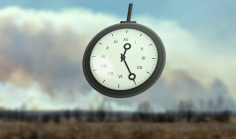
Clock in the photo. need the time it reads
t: 12:25
